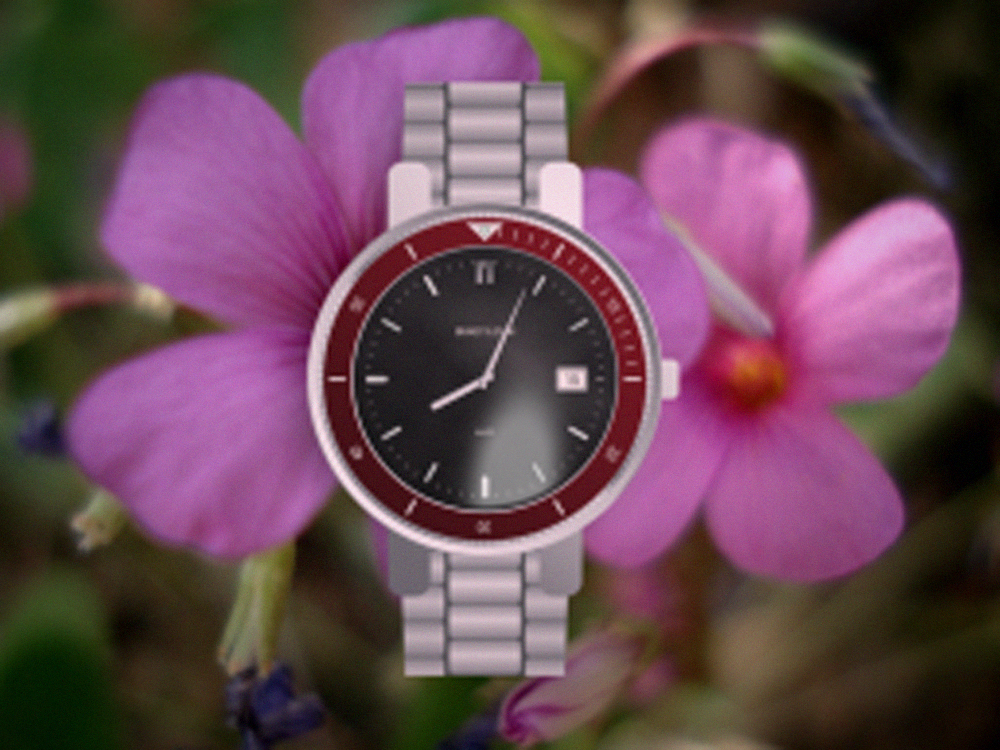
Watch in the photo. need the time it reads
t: 8:04
